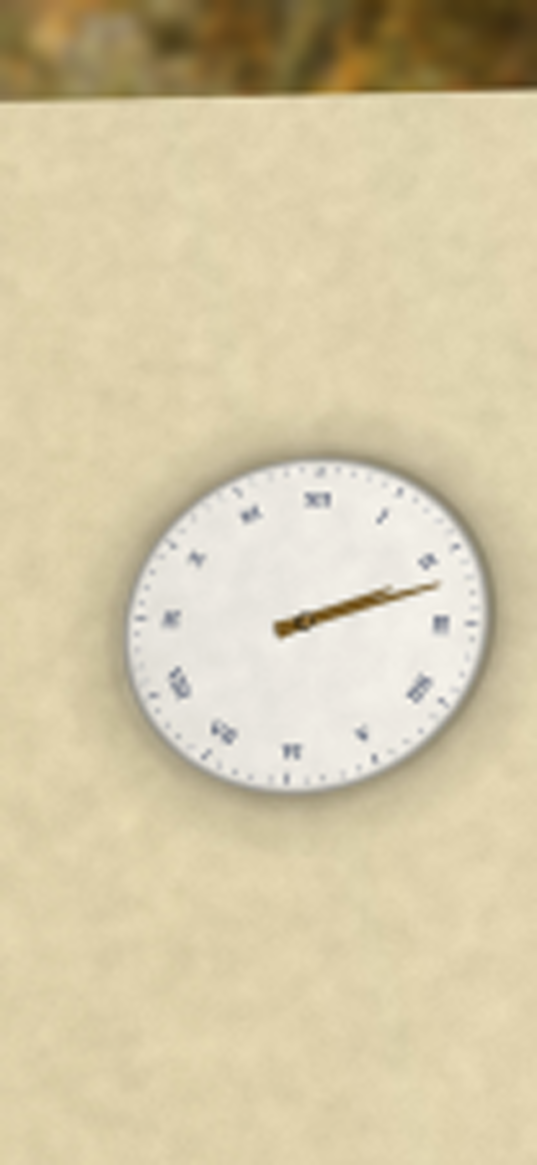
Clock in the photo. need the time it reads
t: 2:12
